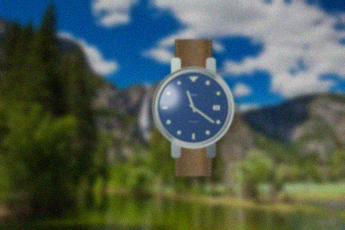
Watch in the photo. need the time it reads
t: 11:21
